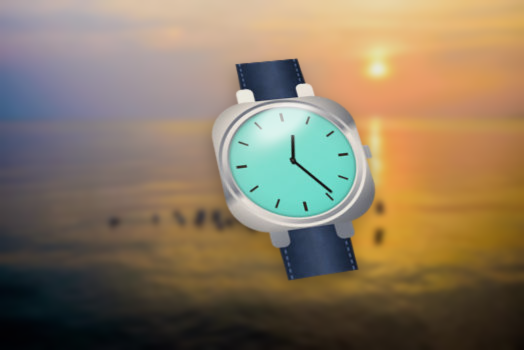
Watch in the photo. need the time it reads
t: 12:24
